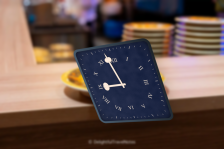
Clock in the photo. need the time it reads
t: 8:58
